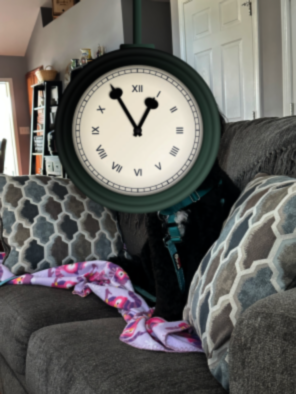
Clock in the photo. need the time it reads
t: 12:55
